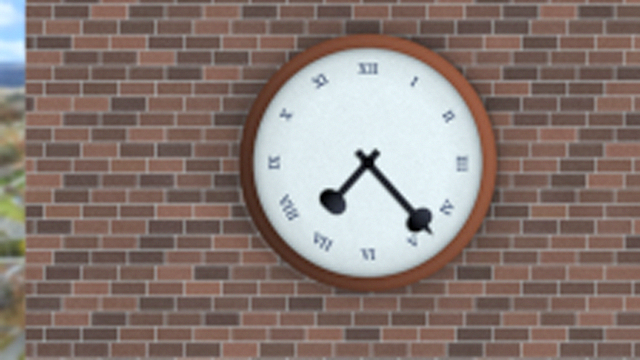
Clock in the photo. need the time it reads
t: 7:23
